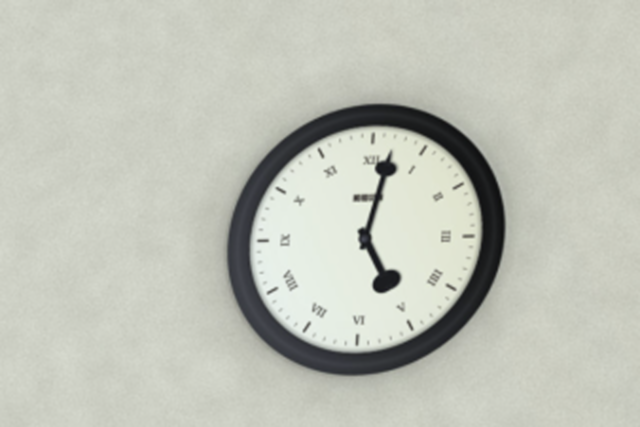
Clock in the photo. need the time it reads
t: 5:02
